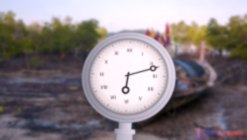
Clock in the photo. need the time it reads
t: 6:12
